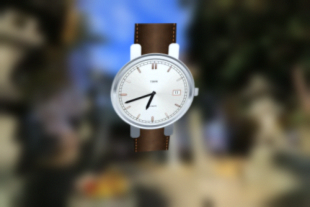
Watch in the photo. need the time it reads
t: 6:42
